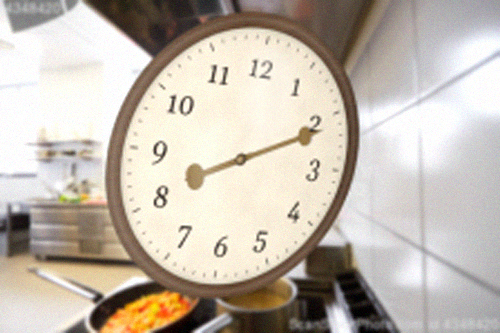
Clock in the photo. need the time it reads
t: 8:11
